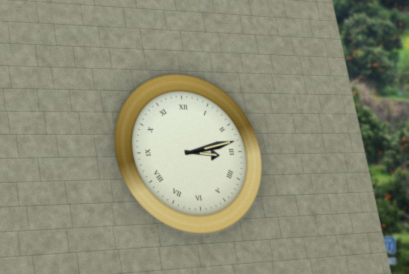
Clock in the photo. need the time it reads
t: 3:13
